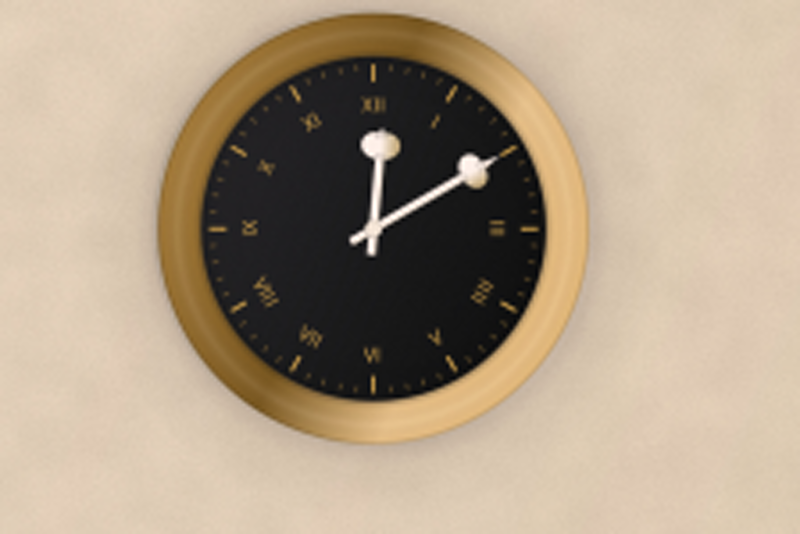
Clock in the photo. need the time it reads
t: 12:10
